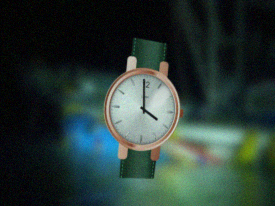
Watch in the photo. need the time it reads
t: 3:59
